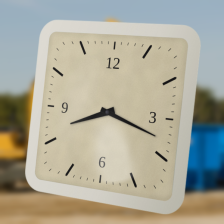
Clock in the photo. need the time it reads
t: 8:18
